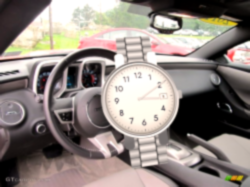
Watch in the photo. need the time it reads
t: 3:10
